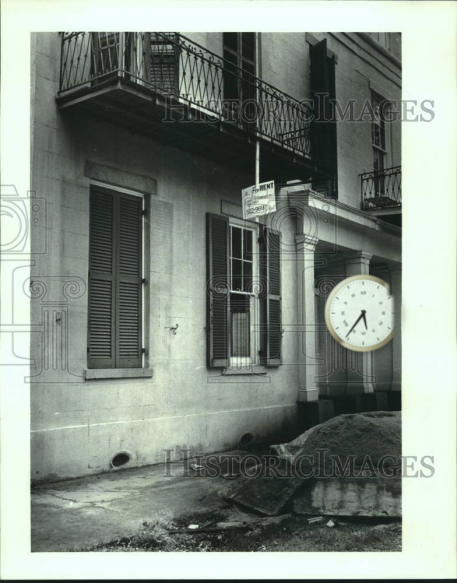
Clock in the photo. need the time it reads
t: 5:36
